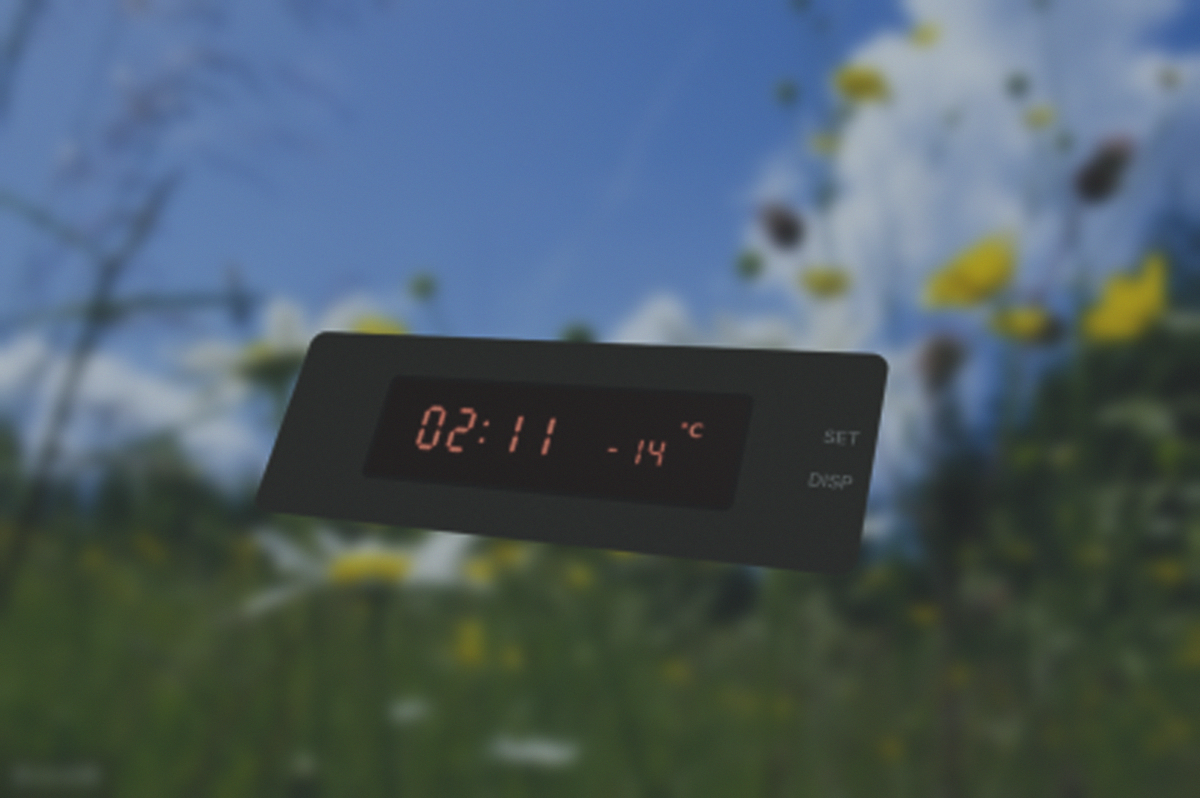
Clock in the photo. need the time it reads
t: 2:11
